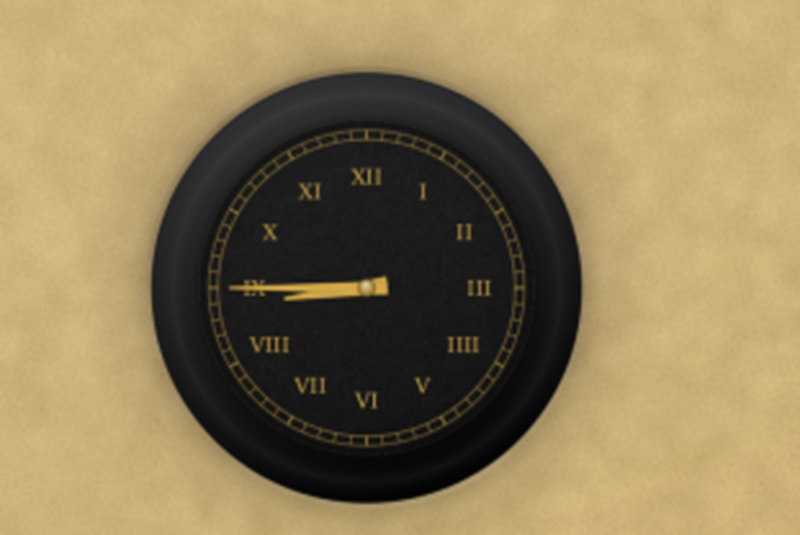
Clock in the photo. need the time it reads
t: 8:45
